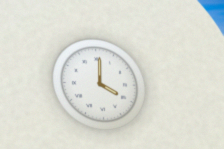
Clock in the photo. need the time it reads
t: 4:01
